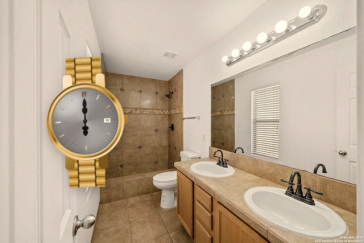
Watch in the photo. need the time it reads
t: 6:00
